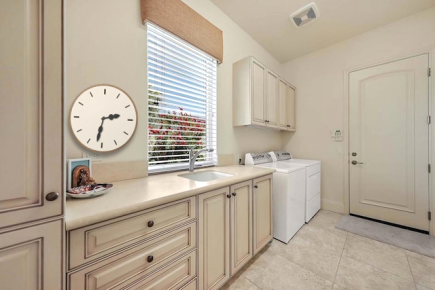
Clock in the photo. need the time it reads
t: 2:32
